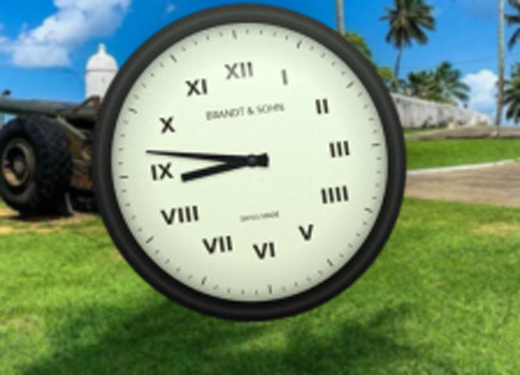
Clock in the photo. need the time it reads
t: 8:47
